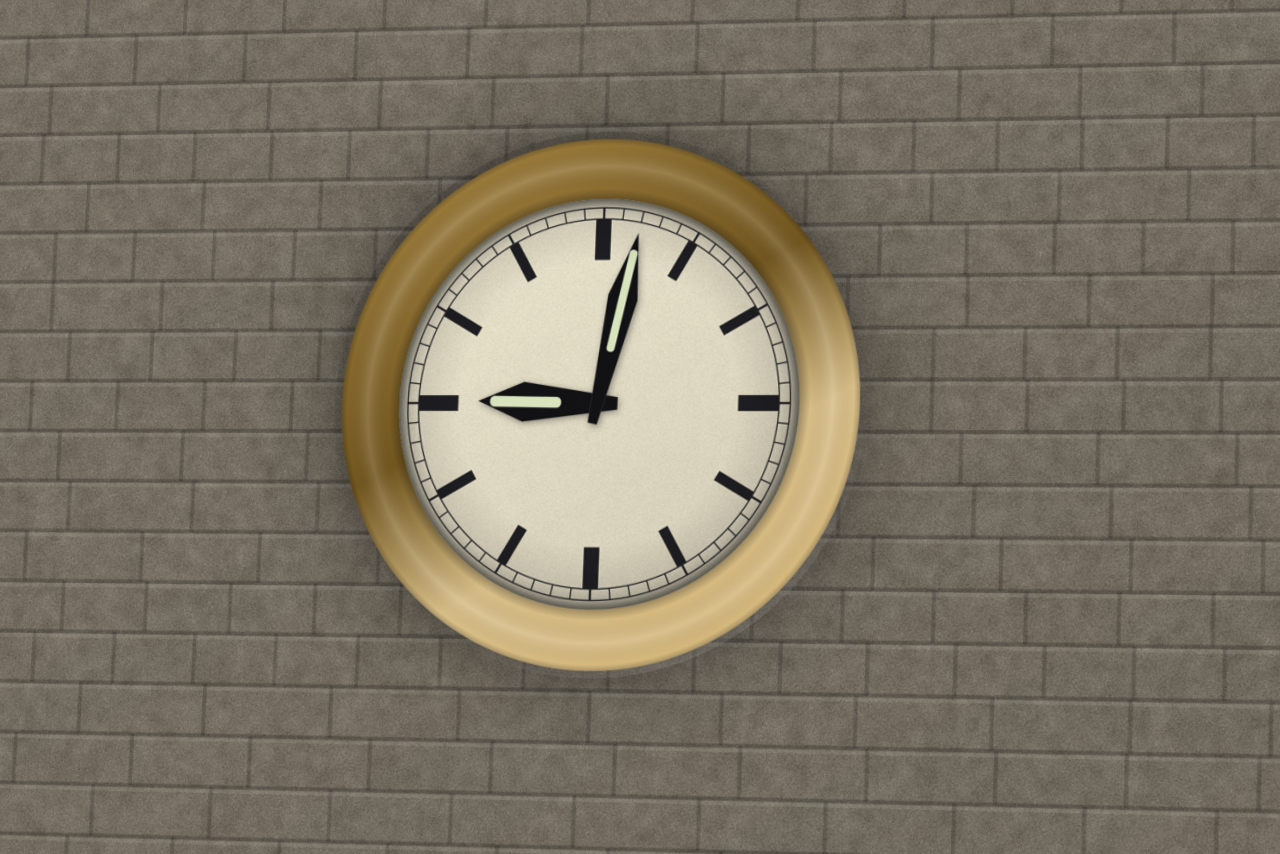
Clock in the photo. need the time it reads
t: 9:02
